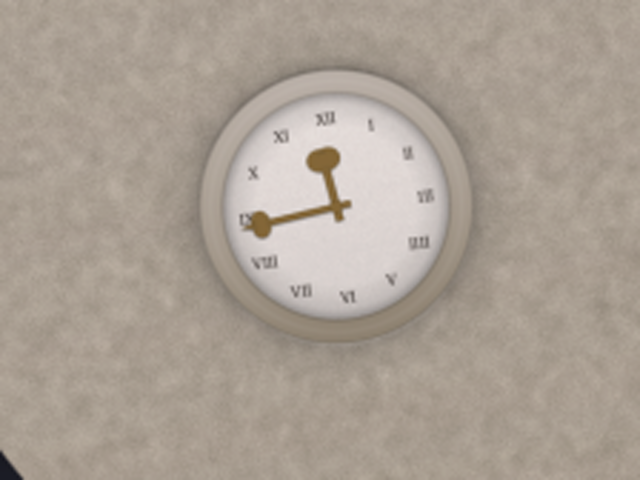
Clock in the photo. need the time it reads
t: 11:44
